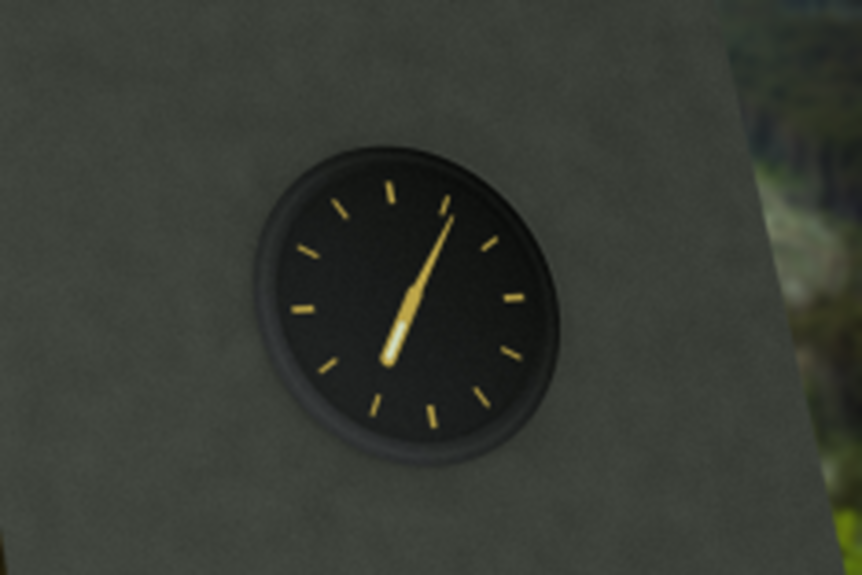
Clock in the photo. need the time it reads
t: 7:06
